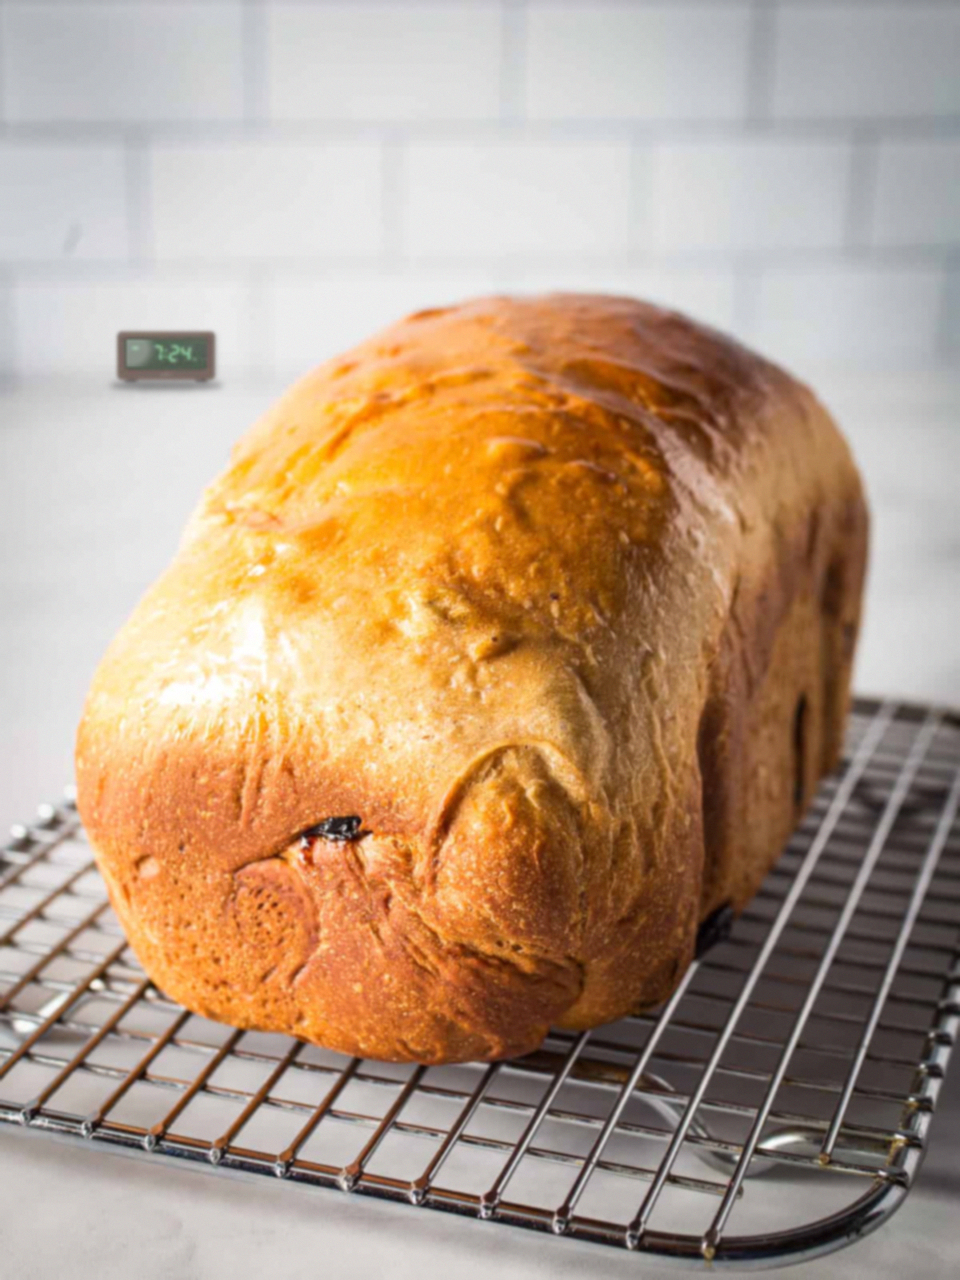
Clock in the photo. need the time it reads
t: 7:24
